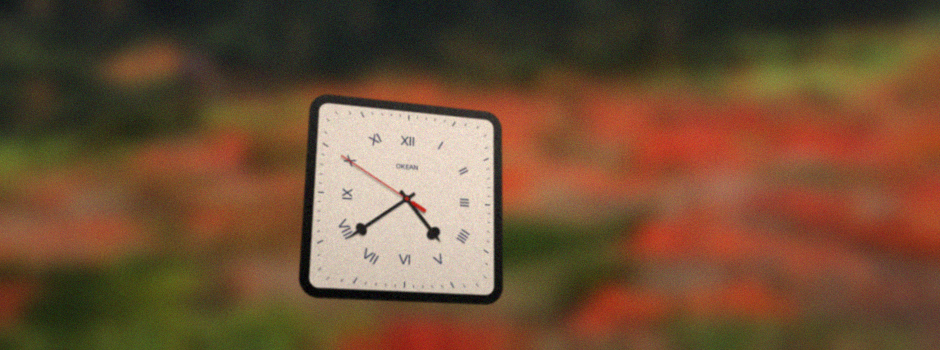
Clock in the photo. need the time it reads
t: 4:38:50
